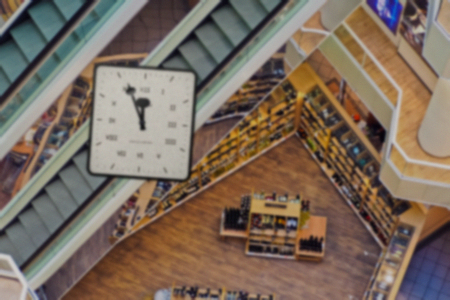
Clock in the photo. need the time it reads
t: 11:56
